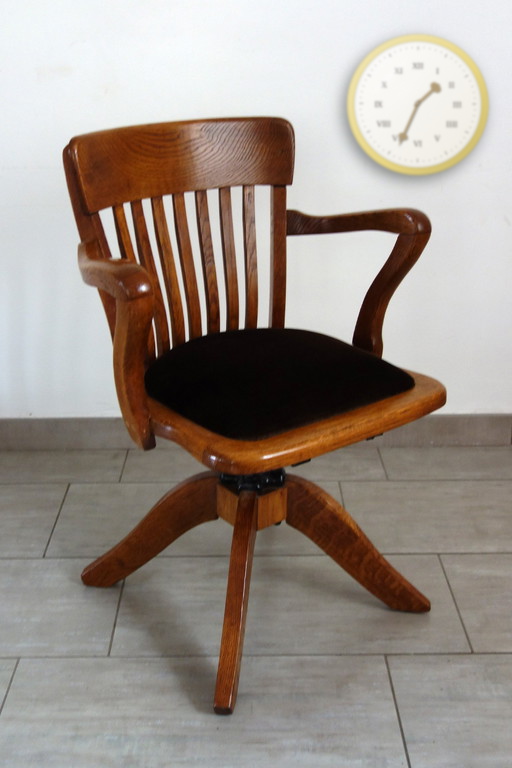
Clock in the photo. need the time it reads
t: 1:34
